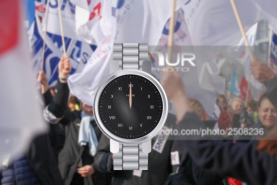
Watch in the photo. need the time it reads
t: 12:00
